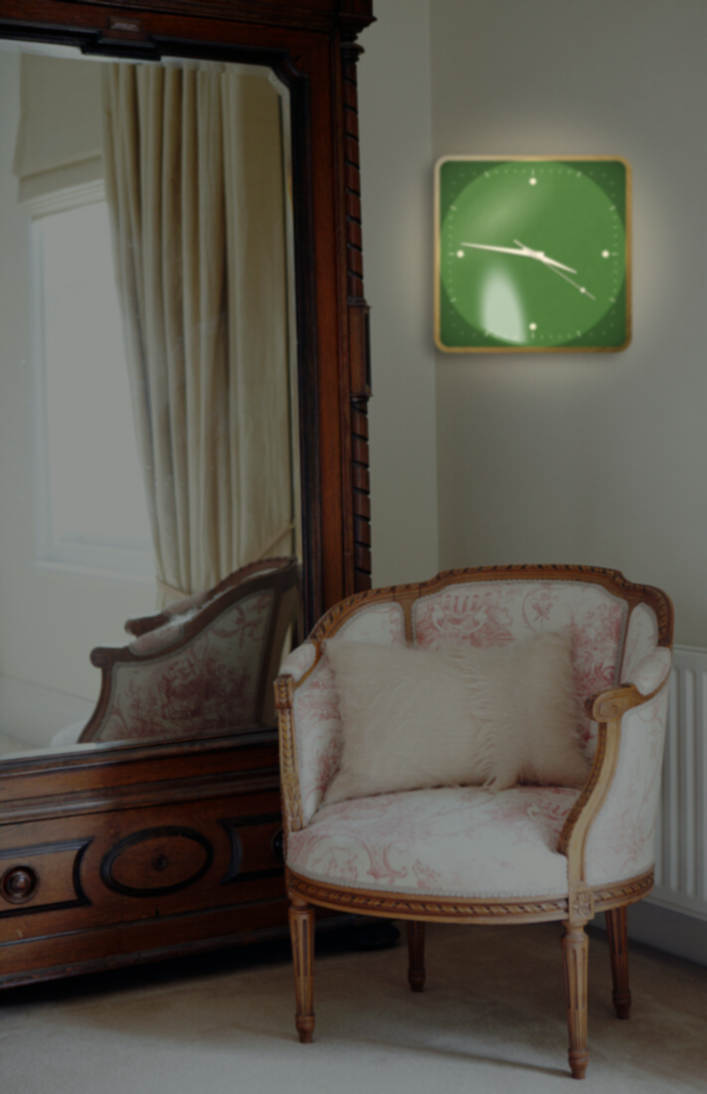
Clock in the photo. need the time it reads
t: 3:46:21
